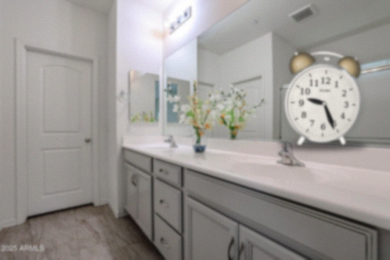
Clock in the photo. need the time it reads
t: 9:26
